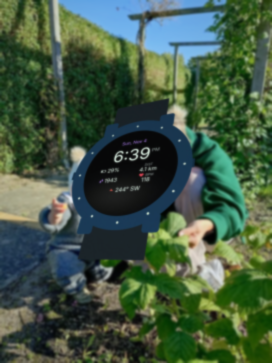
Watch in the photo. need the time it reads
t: 6:39
